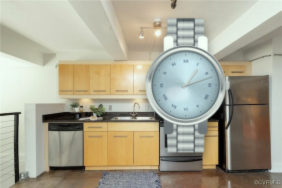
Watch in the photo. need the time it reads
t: 1:12
